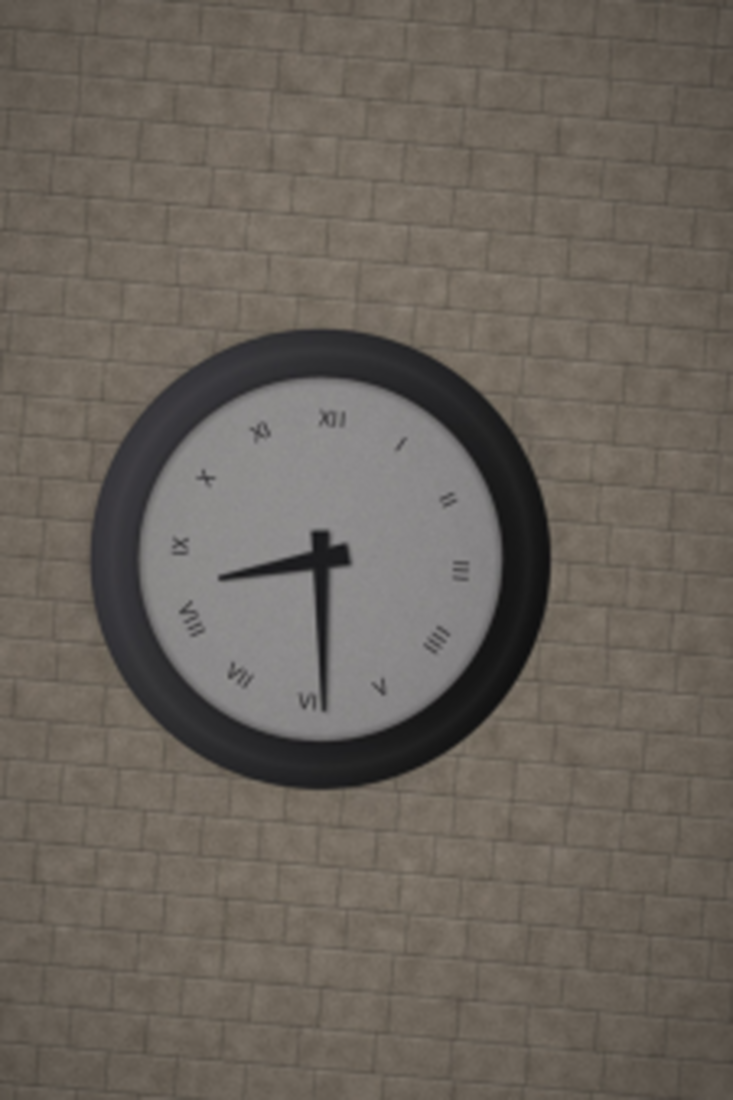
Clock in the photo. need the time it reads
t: 8:29
